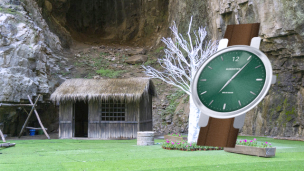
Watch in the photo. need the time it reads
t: 7:06
